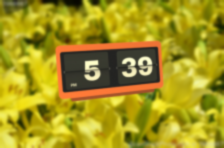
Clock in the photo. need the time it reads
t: 5:39
